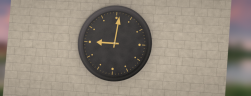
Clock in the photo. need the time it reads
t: 9:01
